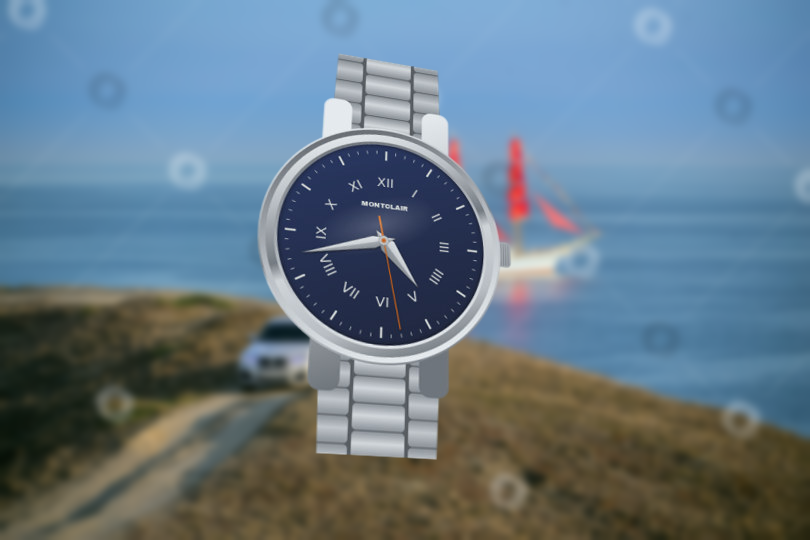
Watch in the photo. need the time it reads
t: 4:42:28
